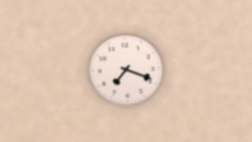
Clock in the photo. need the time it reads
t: 7:19
